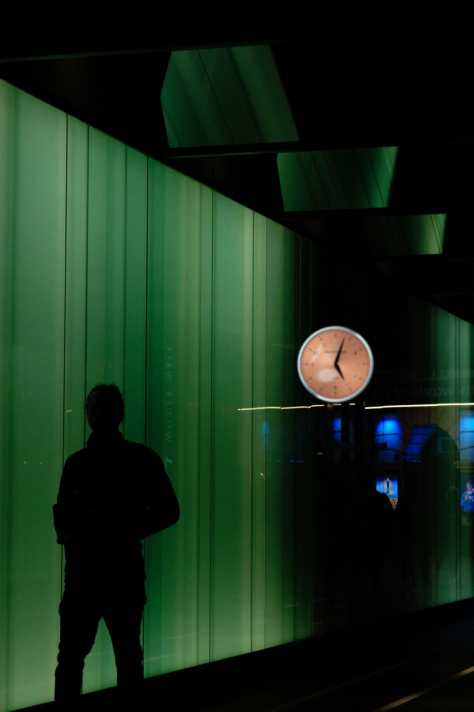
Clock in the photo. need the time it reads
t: 5:03
